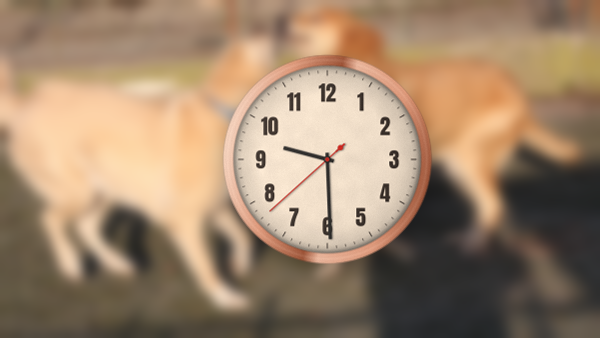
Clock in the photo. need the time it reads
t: 9:29:38
